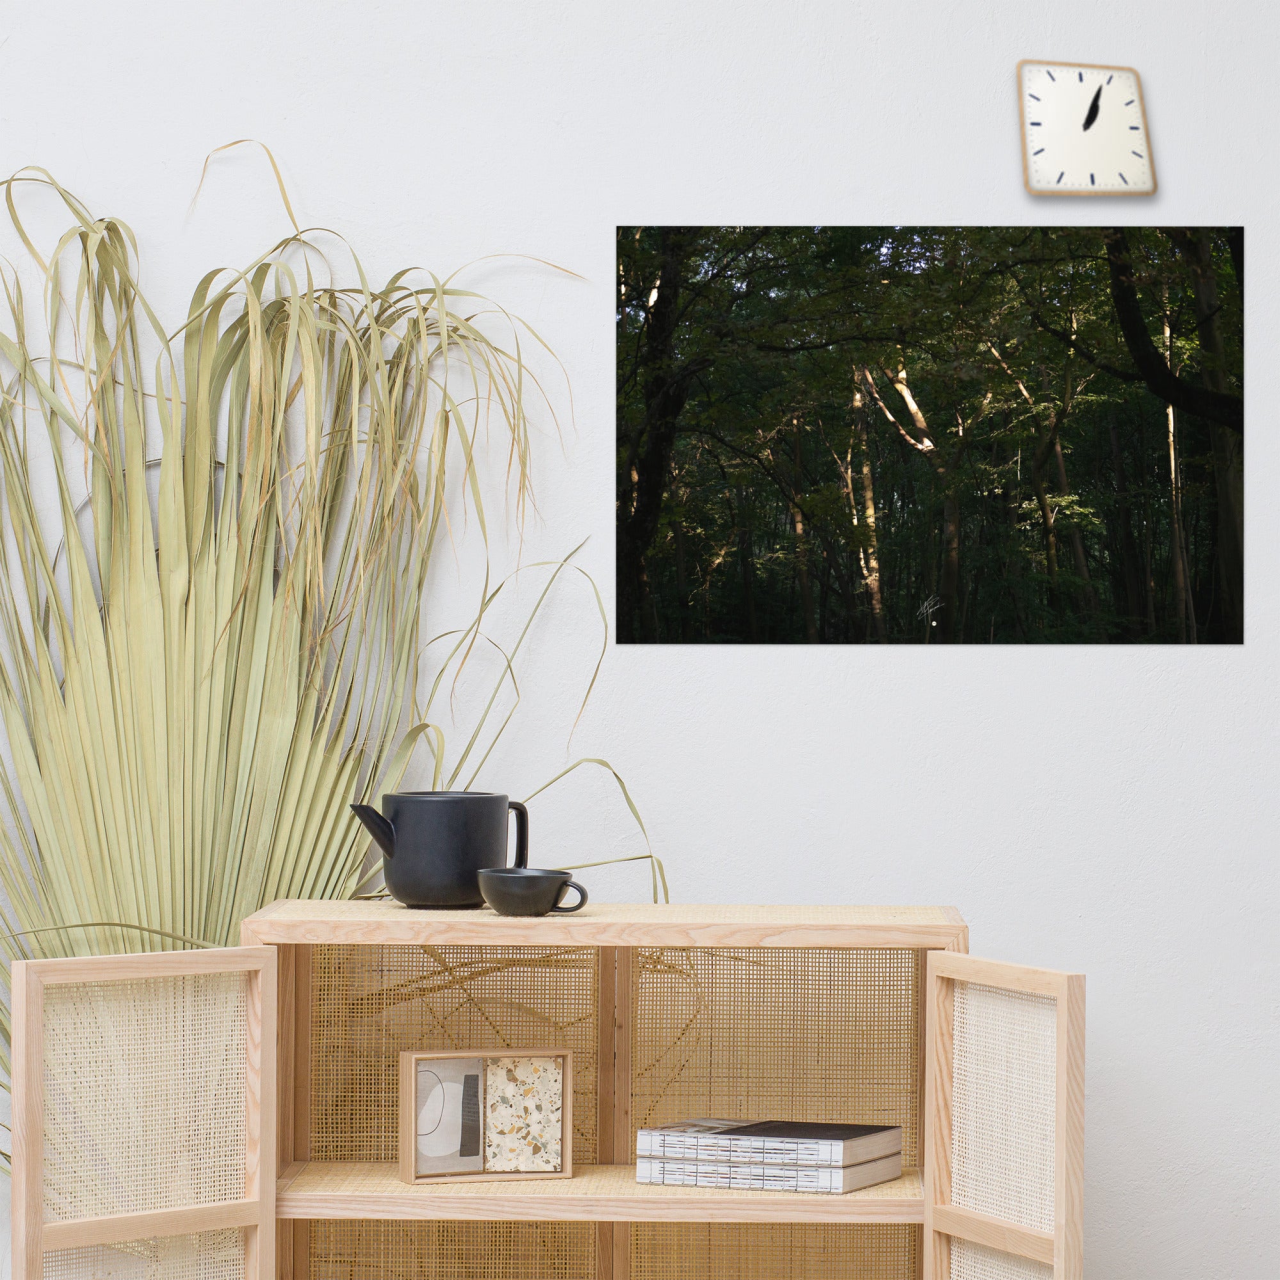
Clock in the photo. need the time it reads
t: 1:04
